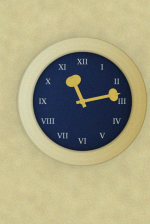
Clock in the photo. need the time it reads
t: 11:13
